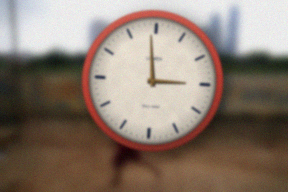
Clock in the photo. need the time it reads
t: 2:59
